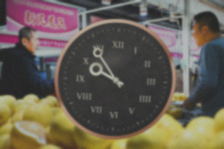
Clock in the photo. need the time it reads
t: 9:54
